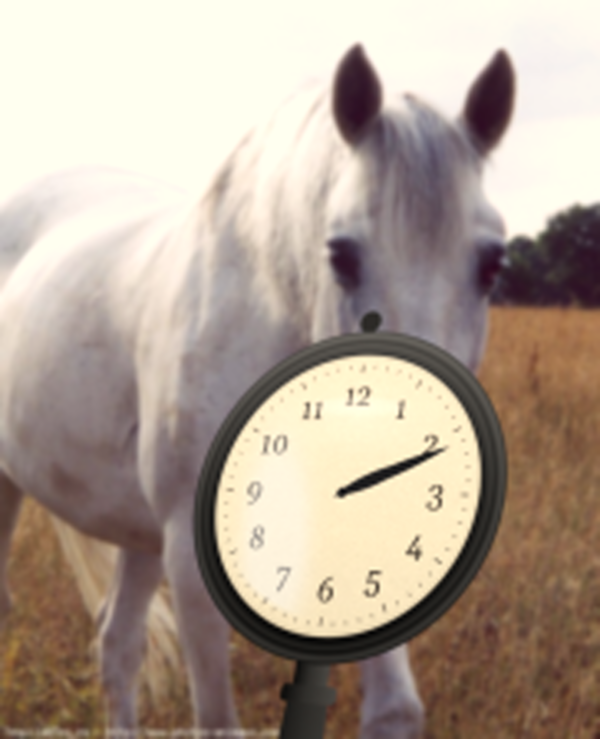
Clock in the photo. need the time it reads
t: 2:11
